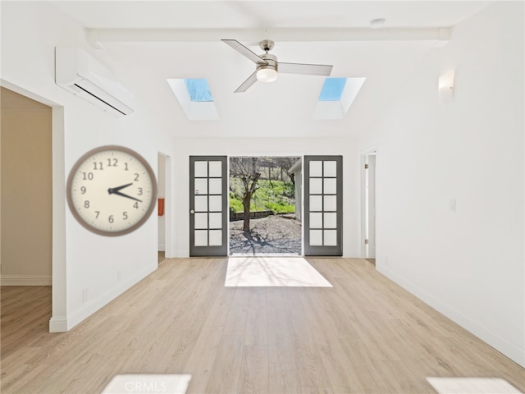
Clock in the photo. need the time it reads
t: 2:18
